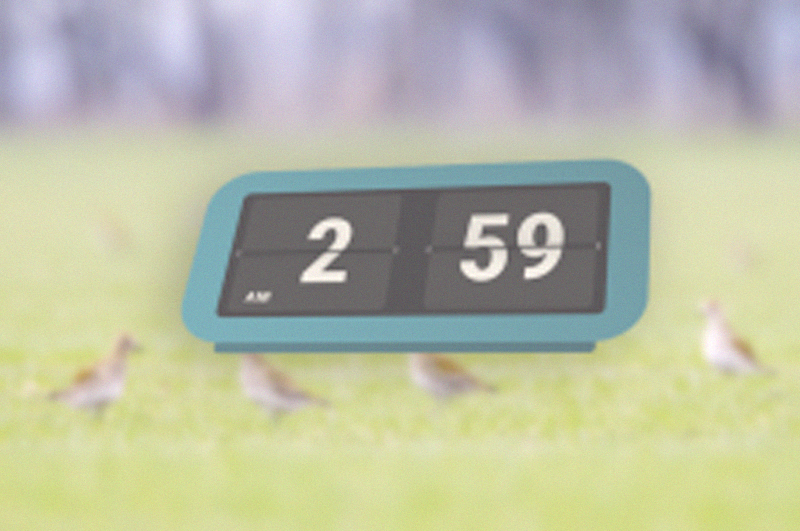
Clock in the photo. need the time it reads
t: 2:59
